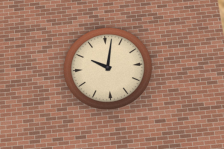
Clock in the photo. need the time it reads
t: 10:02
